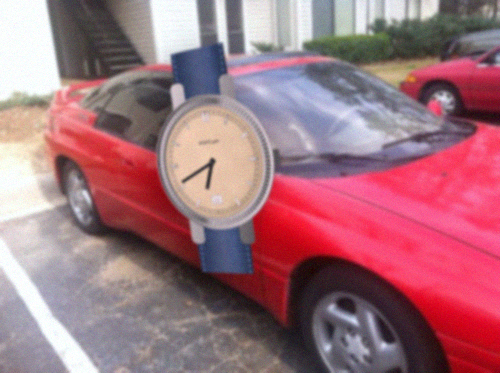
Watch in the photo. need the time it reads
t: 6:41
